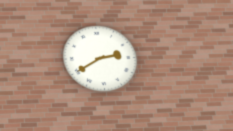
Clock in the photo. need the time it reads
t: 2:40
